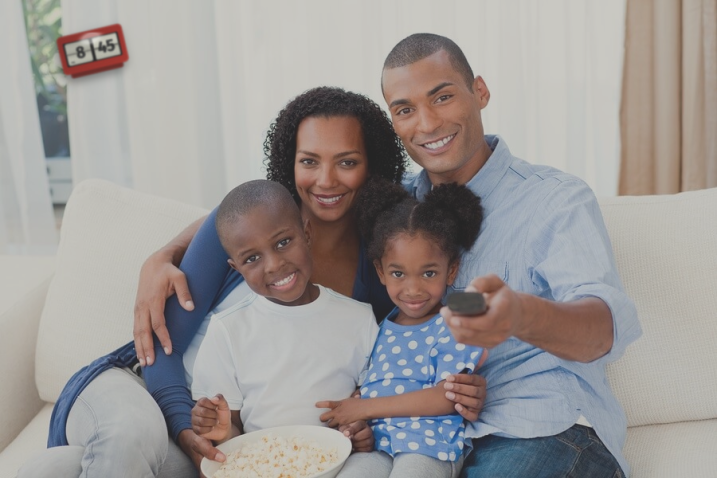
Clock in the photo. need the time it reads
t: 8:45
